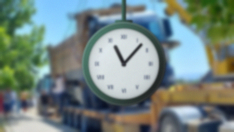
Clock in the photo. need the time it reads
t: 11:07
